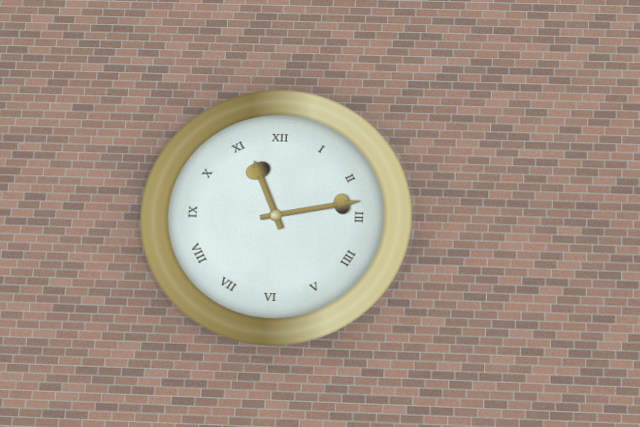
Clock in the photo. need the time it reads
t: 11:13
